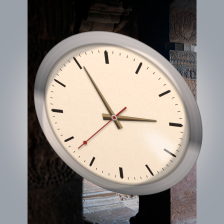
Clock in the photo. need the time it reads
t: 2:55:38
